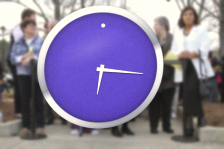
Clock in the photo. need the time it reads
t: 6:16
